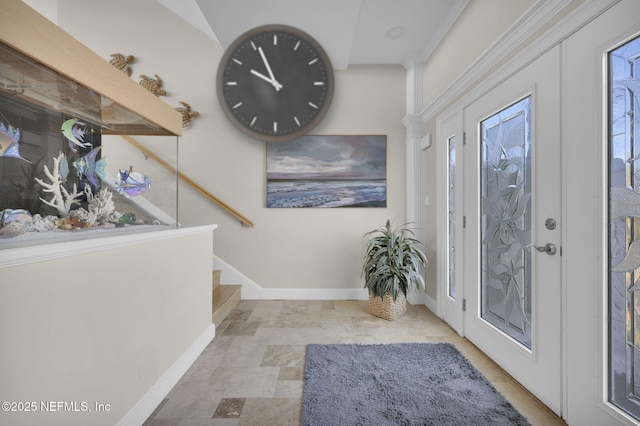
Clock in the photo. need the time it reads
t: 9:56
